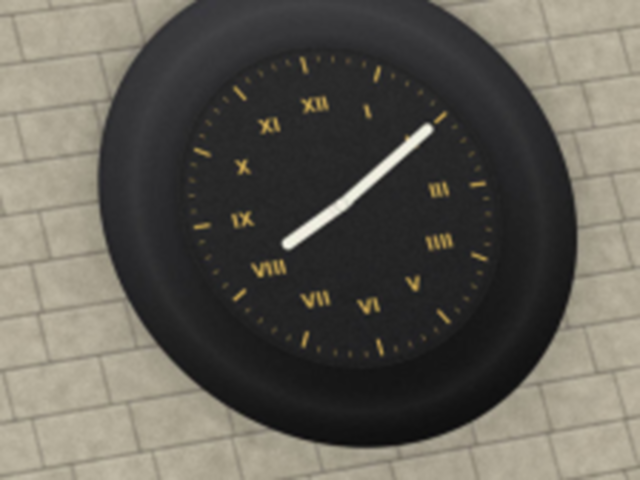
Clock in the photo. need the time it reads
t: 8:10
